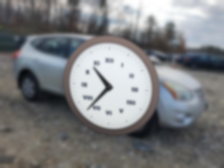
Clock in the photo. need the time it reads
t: 10:37
